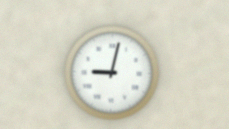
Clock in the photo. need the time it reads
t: 9:02
